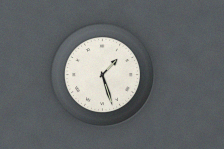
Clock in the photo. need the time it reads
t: 1:27
